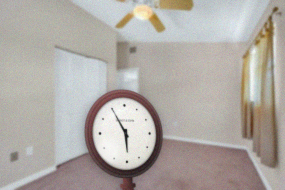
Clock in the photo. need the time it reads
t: 5:55
